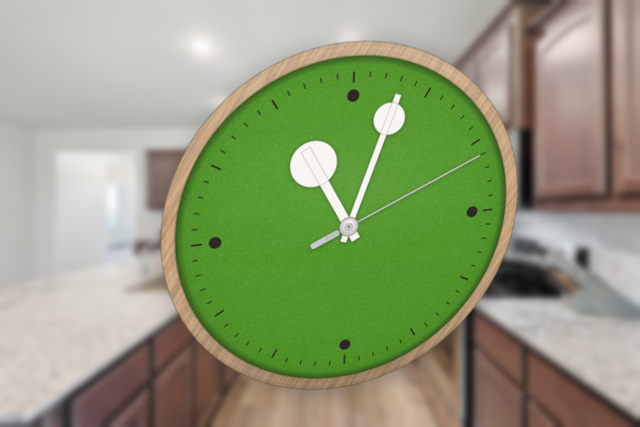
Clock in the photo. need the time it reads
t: 11:03:11
